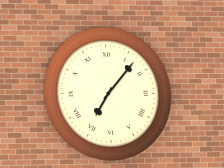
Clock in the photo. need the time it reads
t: 7:07
